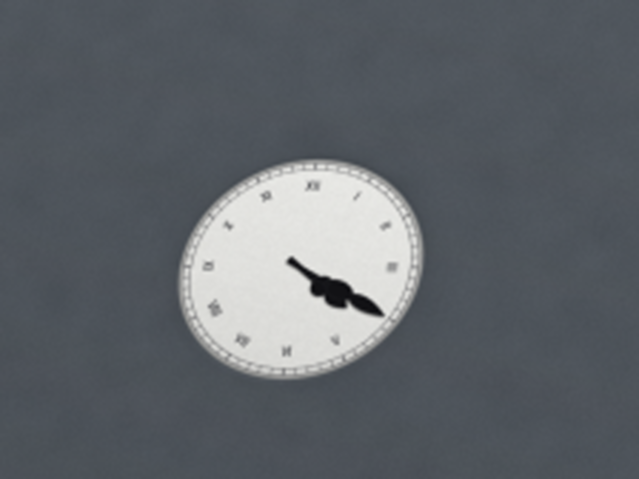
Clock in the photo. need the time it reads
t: 4:20
